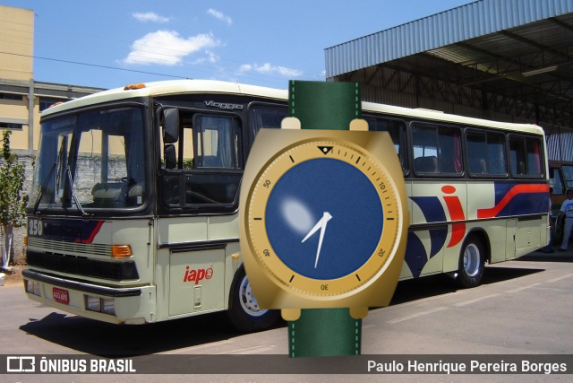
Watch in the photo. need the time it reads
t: 7:32
